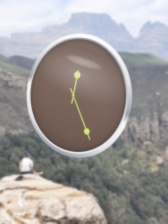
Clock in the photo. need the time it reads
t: 12:26
